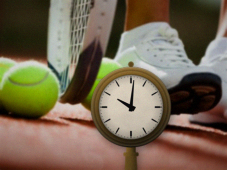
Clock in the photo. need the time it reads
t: 10:01
